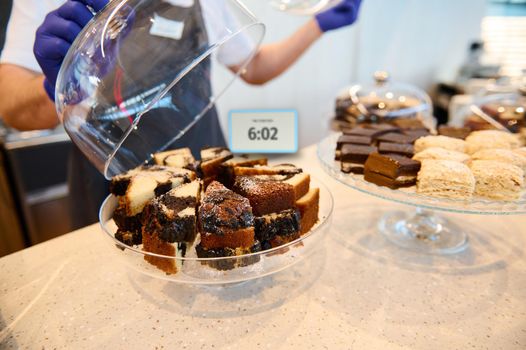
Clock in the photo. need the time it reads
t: 6:02
